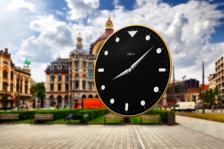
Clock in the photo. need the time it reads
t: 8:08
